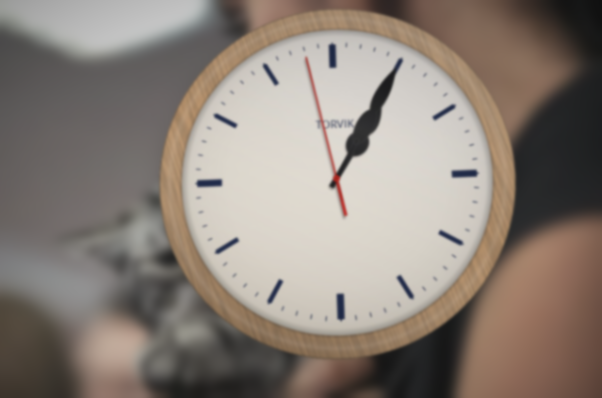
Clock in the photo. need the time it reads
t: 1:04:58
